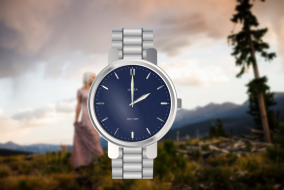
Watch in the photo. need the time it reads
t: 2:00
